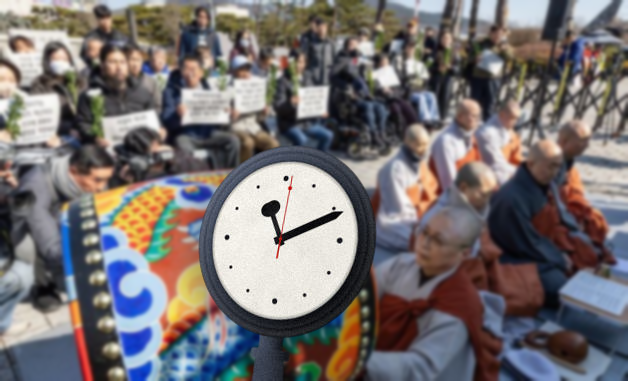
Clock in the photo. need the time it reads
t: 11:11:01
